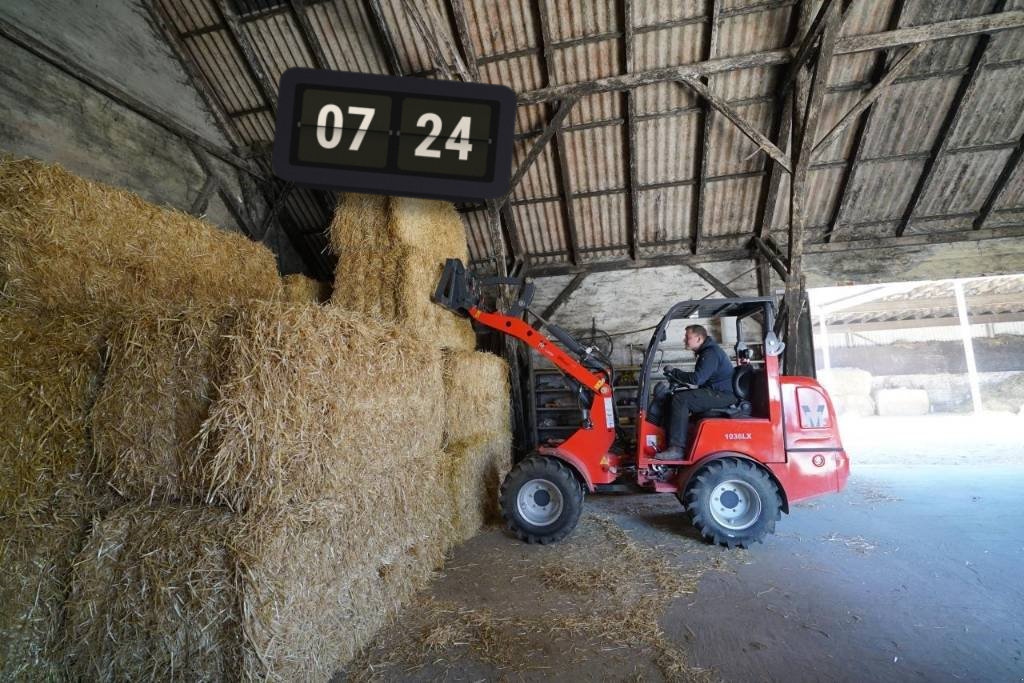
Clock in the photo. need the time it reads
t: 7:24
